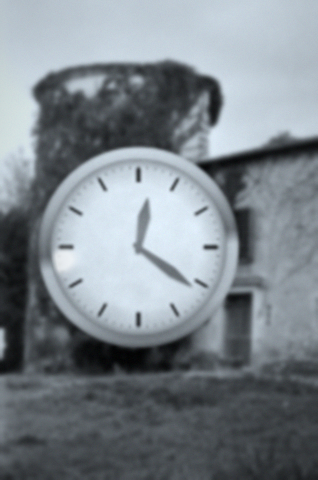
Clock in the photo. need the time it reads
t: 12:21
